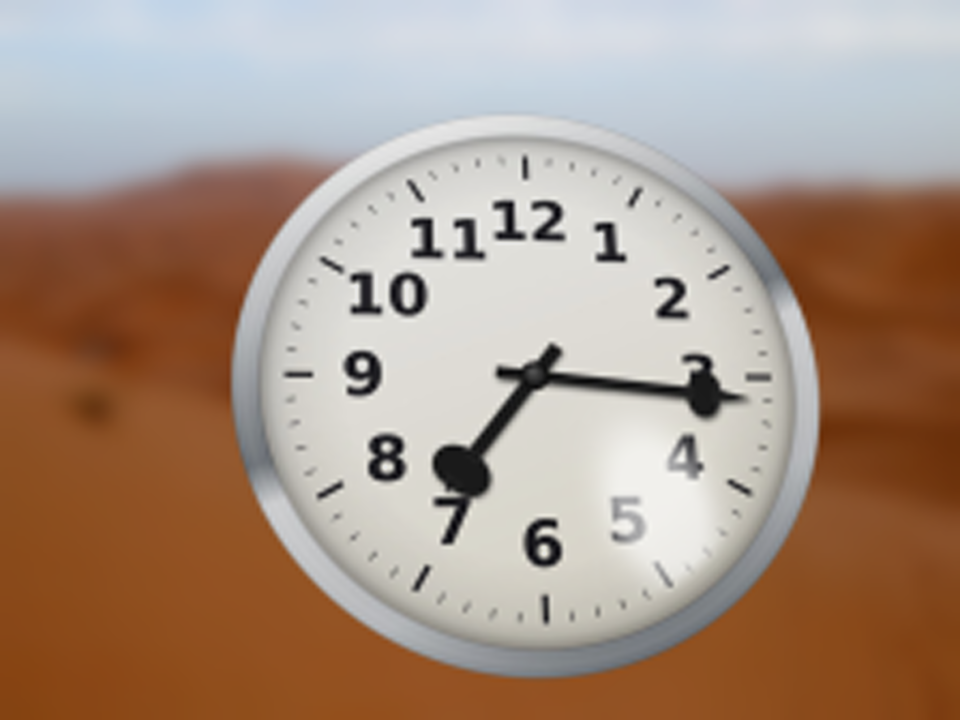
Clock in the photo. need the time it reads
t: 7:16
